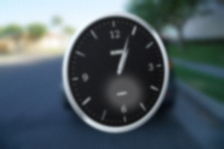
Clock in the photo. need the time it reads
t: 1:04
